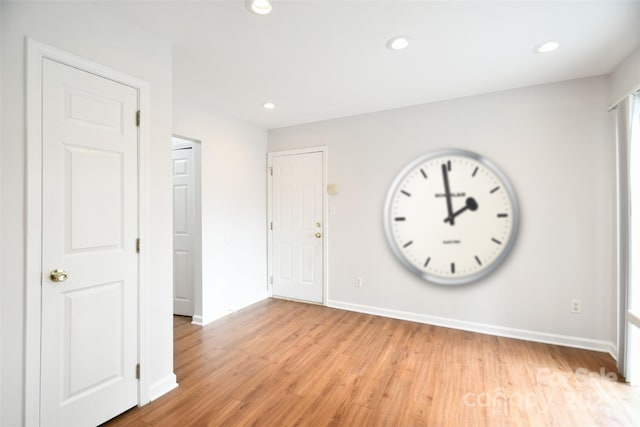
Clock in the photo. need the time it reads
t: 1:59
